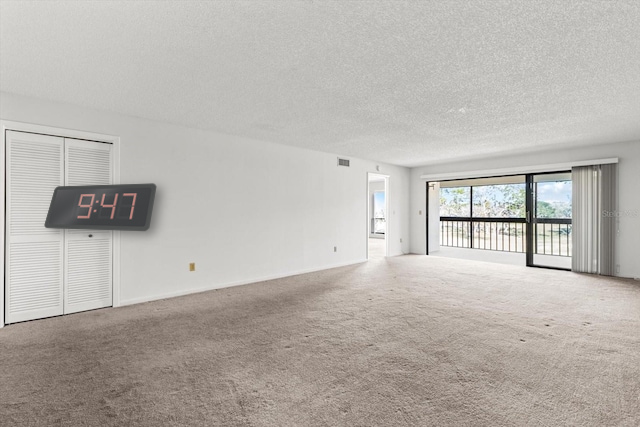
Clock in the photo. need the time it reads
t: 9:47
